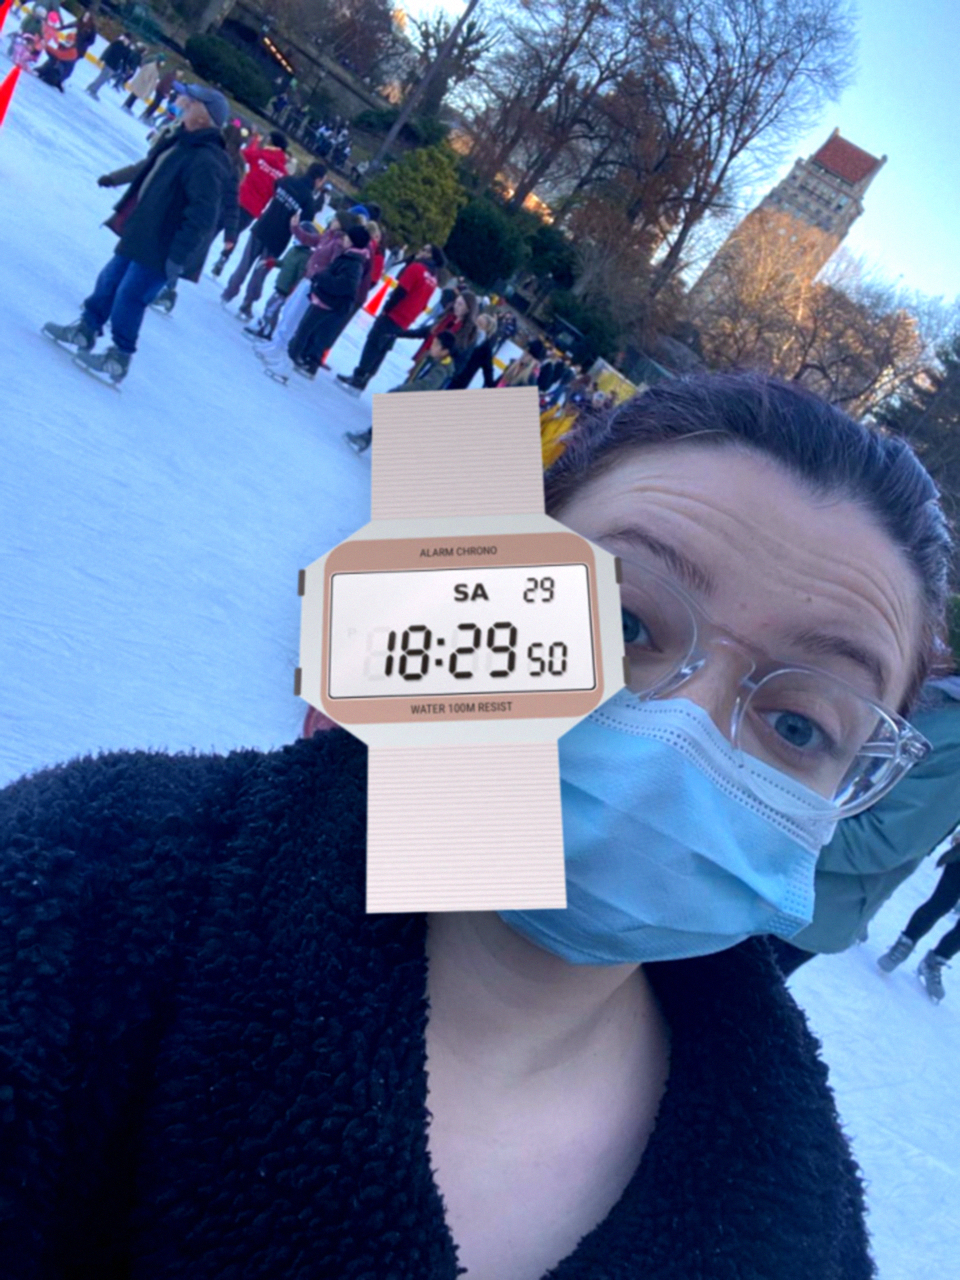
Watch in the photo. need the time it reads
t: 18:29:50
